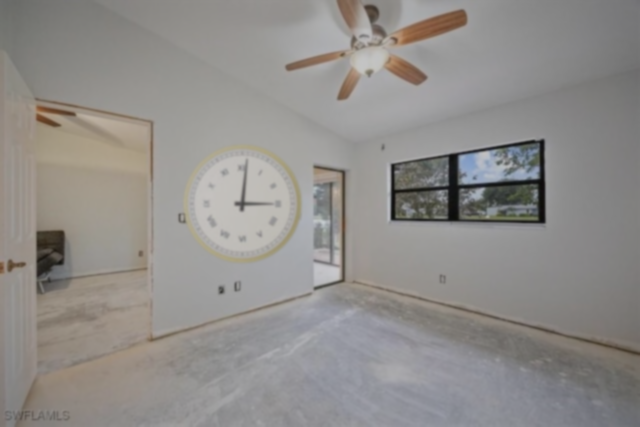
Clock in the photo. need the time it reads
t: 3:01
